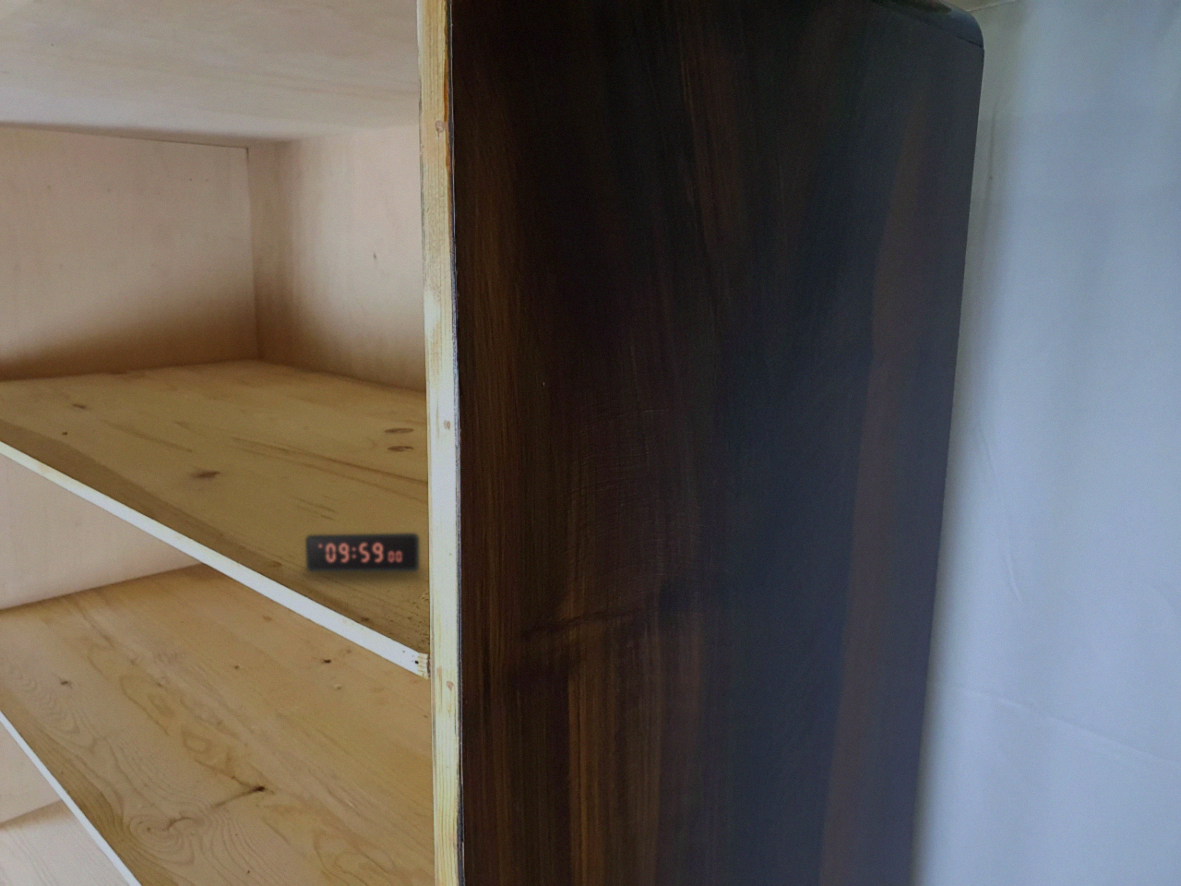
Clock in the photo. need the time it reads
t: 9:59
